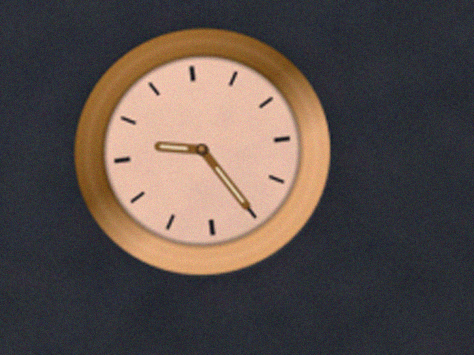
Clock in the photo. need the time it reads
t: 9:25
